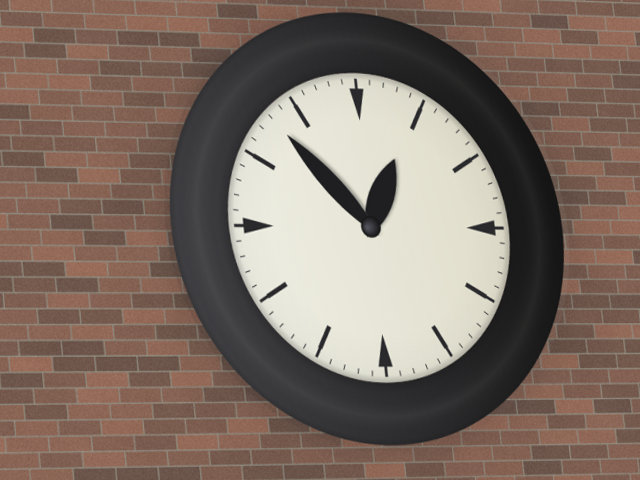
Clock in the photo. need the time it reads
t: 12:53
